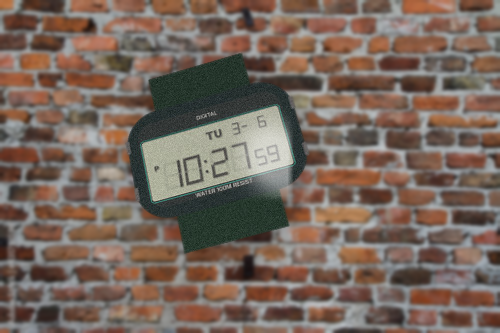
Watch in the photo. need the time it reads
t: 10:27:59
